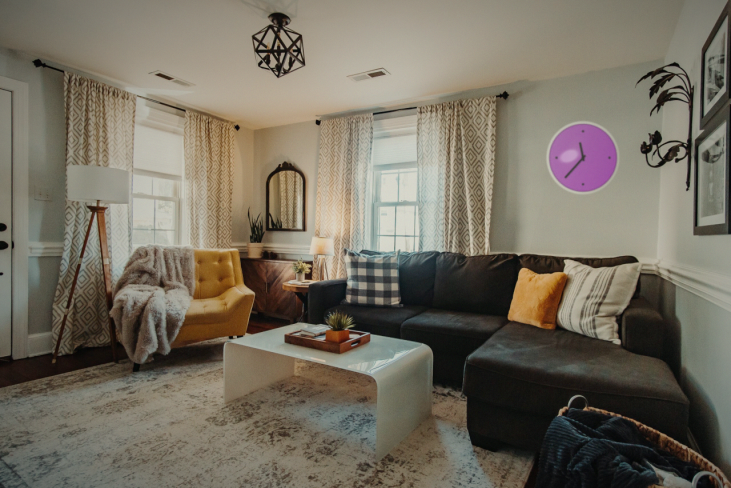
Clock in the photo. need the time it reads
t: 11:37
